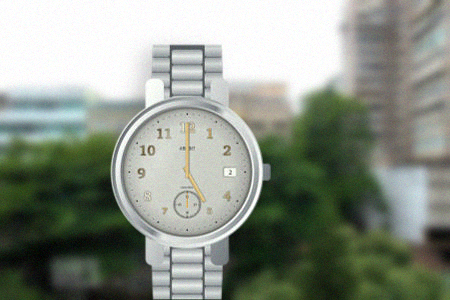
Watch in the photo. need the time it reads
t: 5:00
